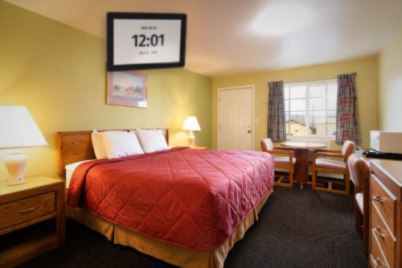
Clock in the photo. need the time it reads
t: 12:01
